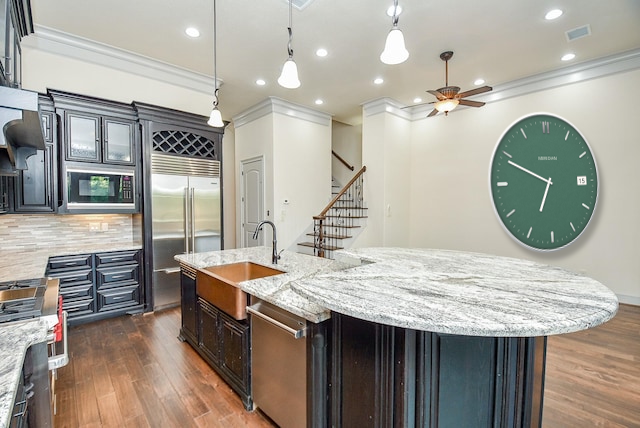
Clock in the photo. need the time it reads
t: 6:49
